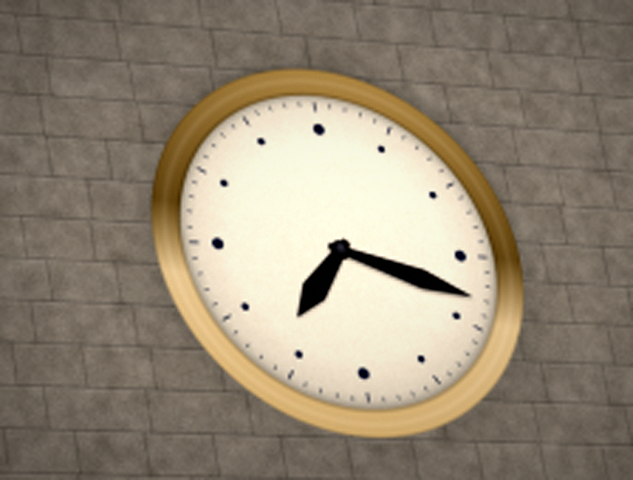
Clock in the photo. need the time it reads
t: 7:18
